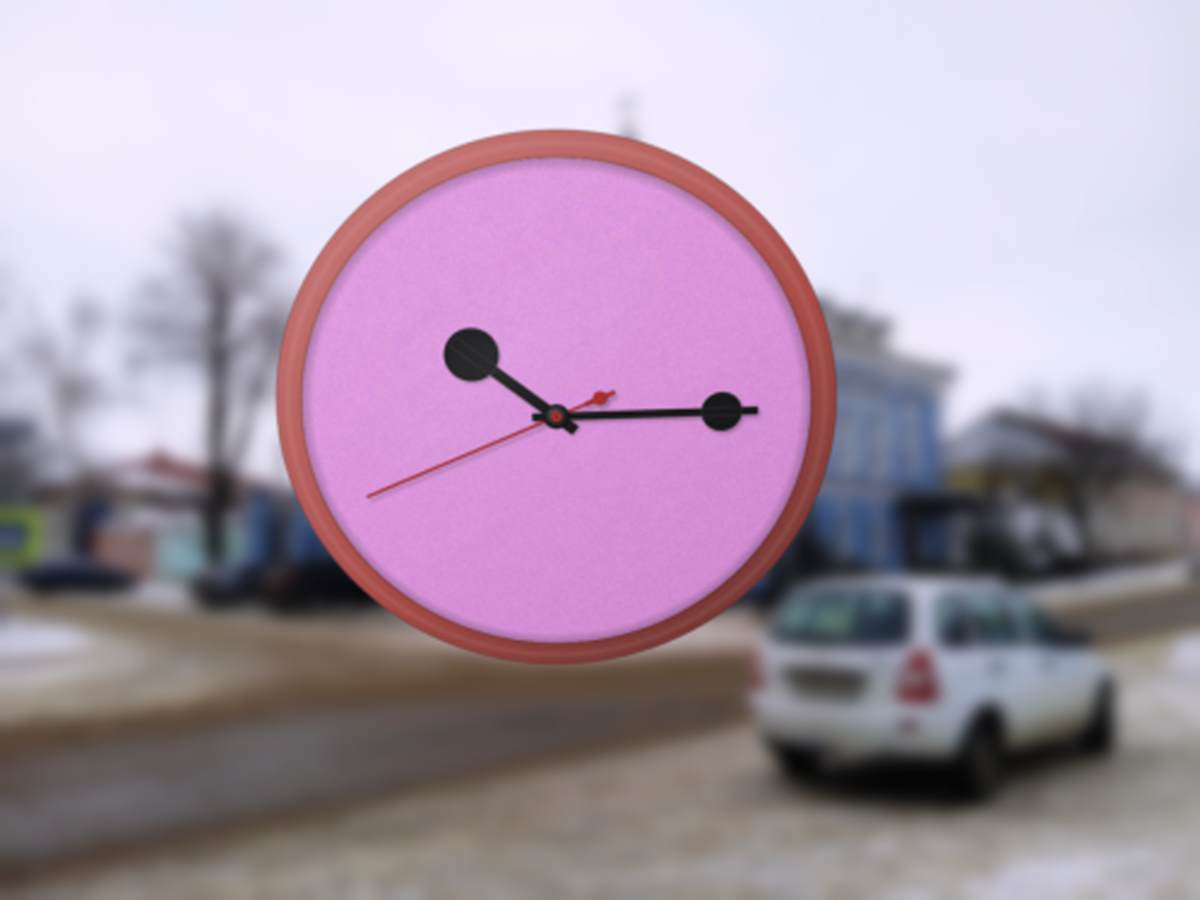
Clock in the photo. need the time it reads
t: 10:14:41
